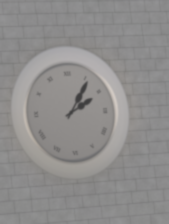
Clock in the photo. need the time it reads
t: 2:06
